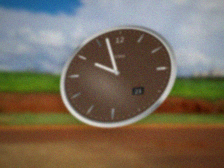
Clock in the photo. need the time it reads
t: 9:57
